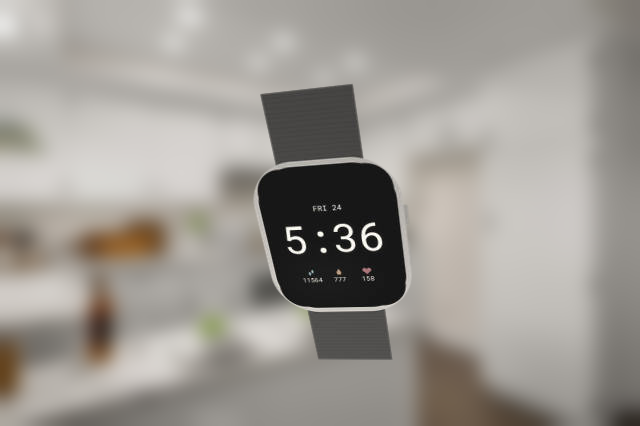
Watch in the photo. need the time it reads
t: 5:36
